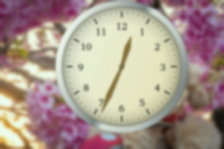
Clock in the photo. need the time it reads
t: 12:34
